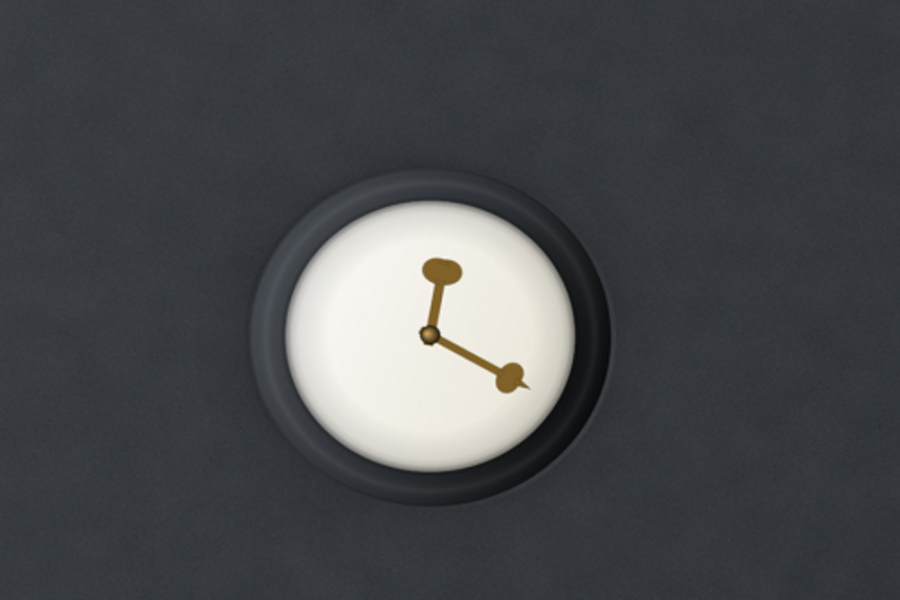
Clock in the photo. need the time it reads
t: 12:20
